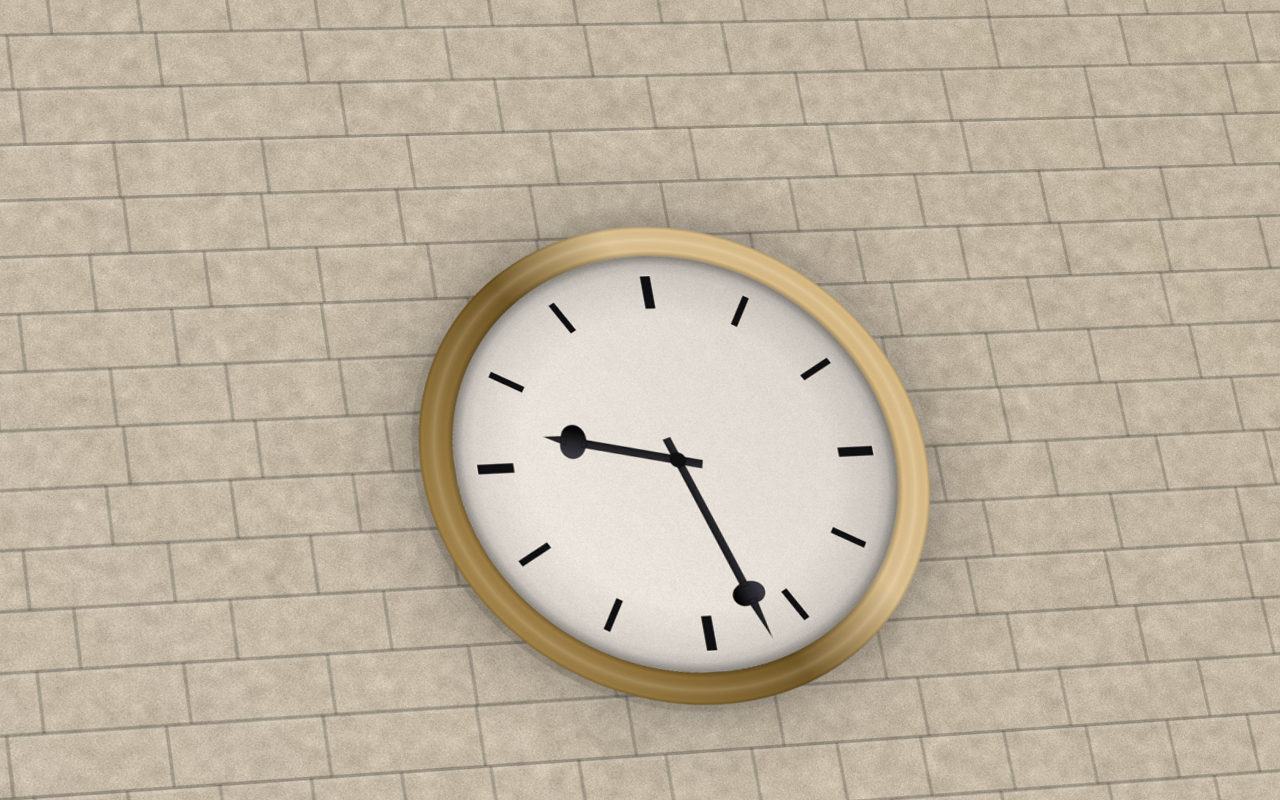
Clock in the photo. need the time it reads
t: 9:27
